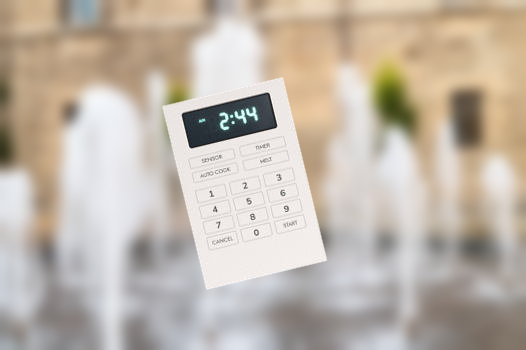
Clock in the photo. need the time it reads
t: 2:44
